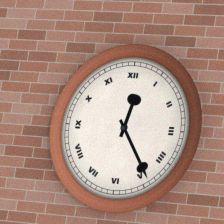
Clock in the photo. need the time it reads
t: 12:24
